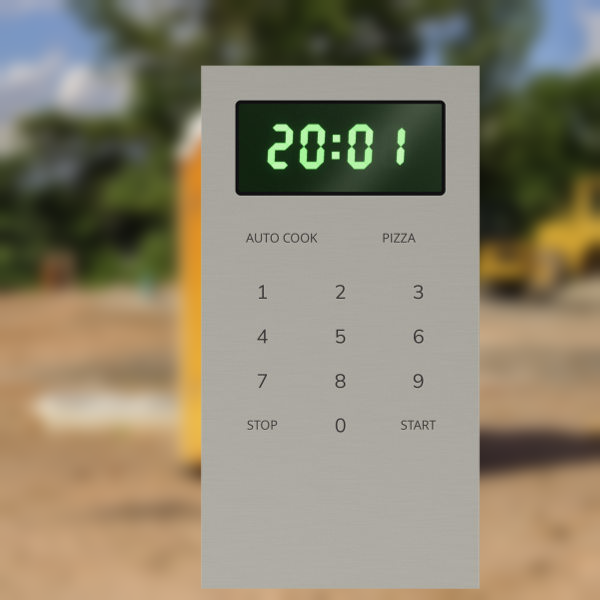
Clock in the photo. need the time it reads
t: 20:01
